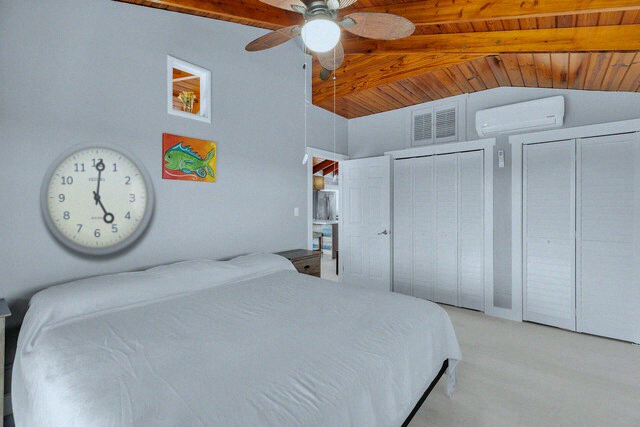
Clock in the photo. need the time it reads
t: 5:01
